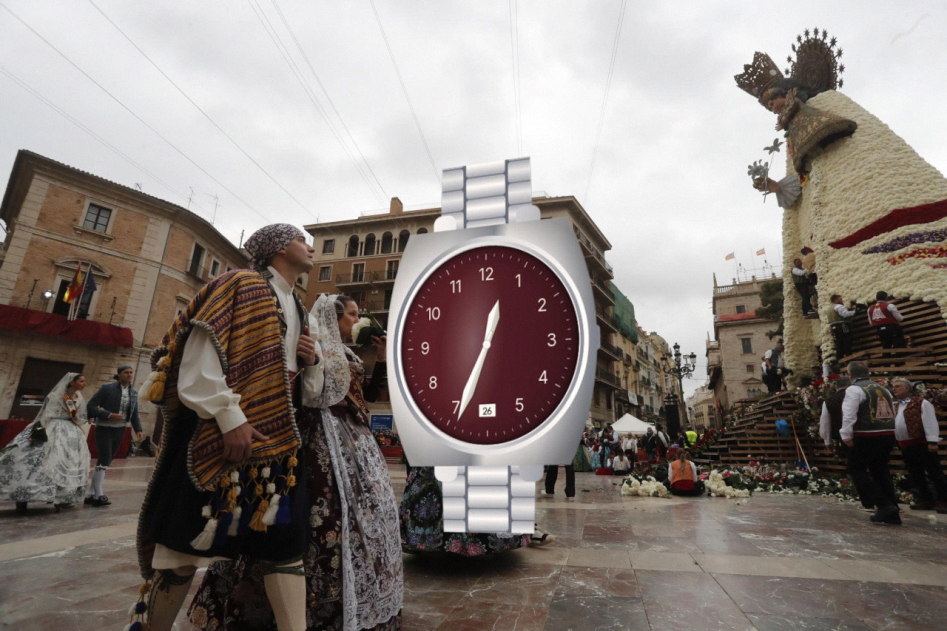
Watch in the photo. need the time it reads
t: 12:34
